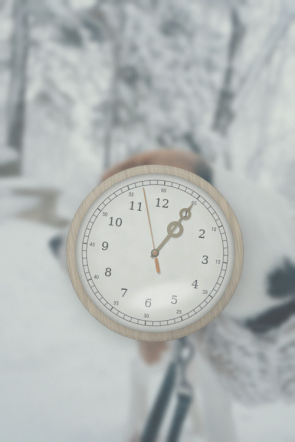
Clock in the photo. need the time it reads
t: 1:04:57
